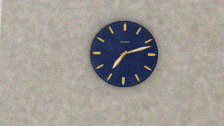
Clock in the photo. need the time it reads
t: 7:12
